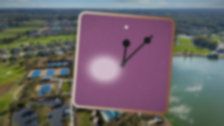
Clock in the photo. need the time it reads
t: 12:07
